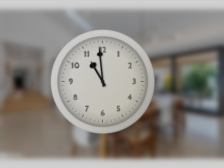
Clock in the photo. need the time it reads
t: 10:59
